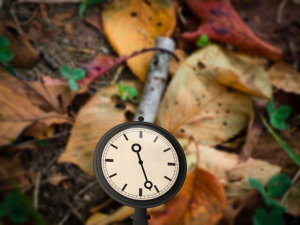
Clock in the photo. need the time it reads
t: 11:27
